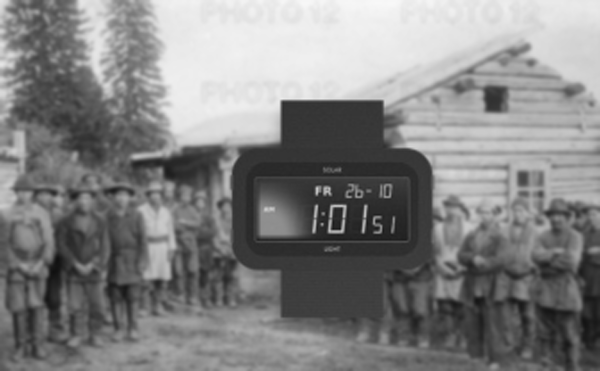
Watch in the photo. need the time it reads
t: 1:01:51
